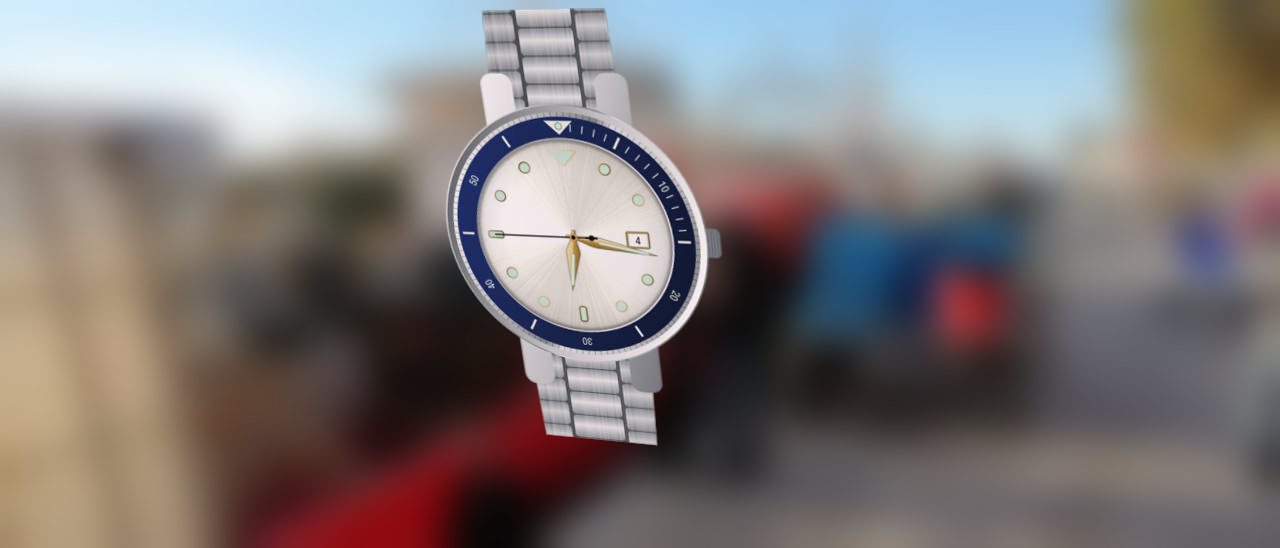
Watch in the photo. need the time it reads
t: 6:16:45
